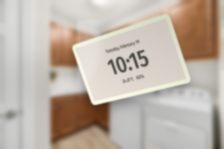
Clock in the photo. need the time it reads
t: 10:15
